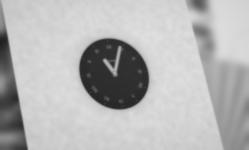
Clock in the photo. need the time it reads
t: 11:04
